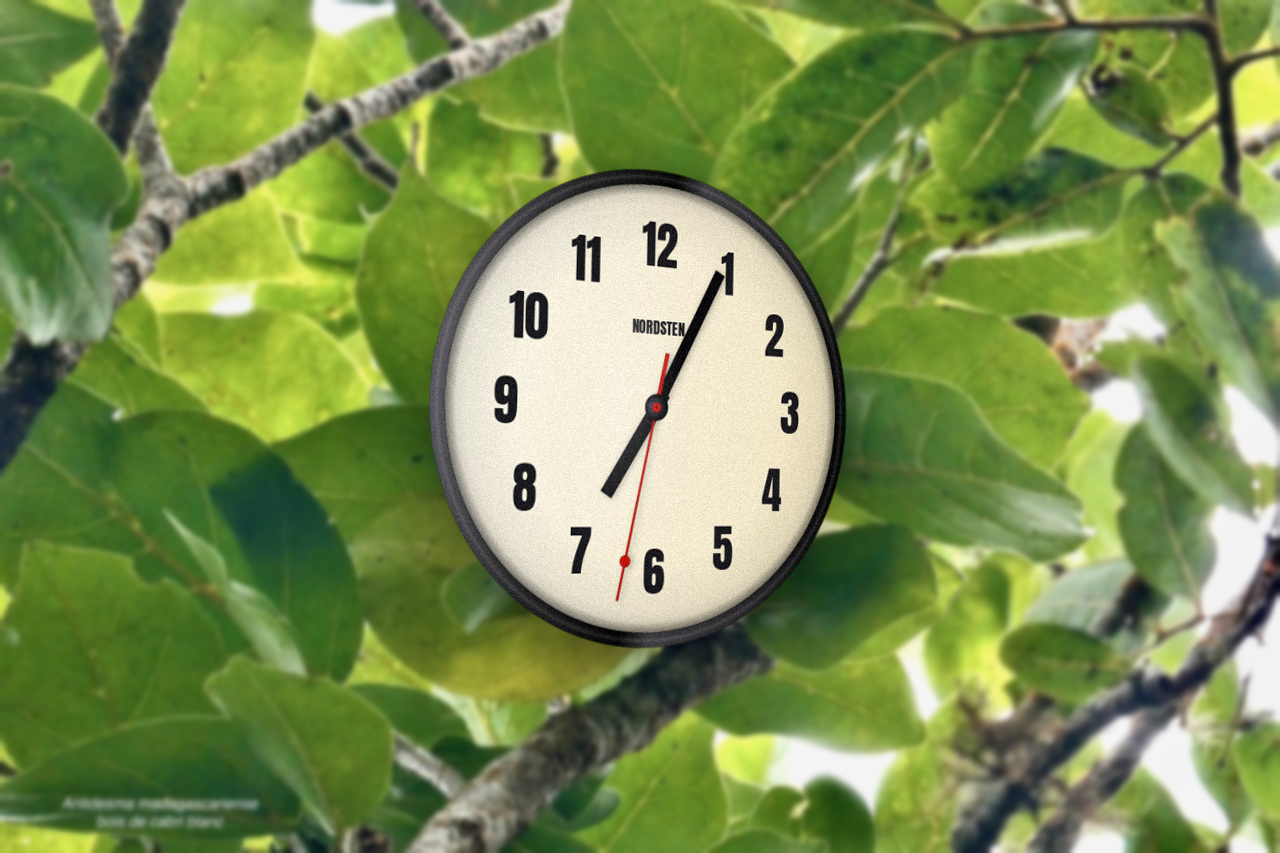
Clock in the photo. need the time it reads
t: 7:04:32
